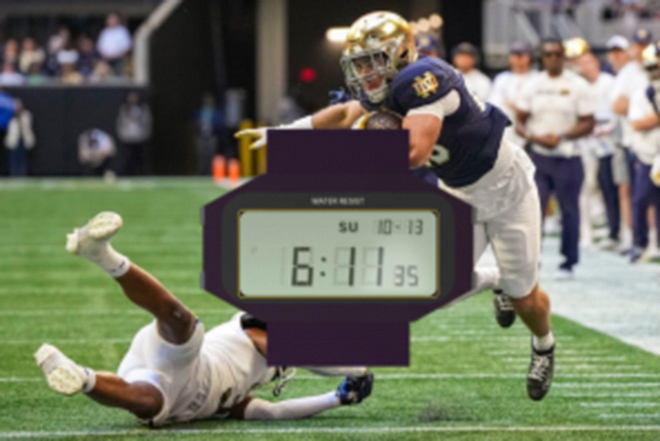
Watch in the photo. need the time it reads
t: 6:11:35
